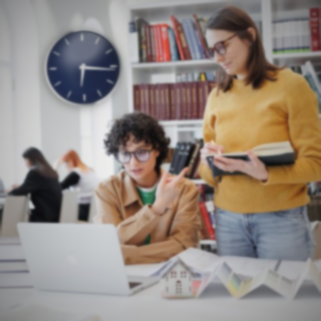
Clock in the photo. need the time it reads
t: 6:16
